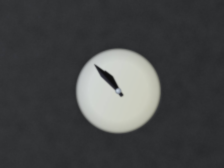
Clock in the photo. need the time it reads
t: 10:53
